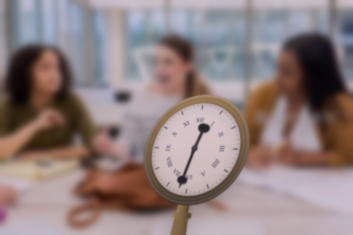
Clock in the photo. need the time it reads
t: 12:32
